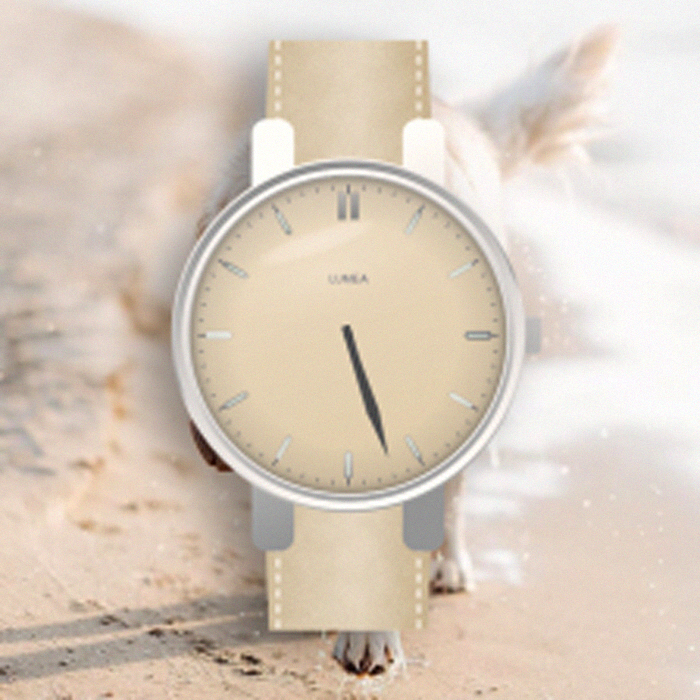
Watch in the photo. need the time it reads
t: 5:27
